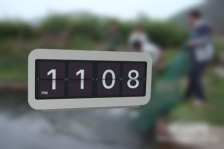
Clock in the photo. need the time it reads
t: 11:08
